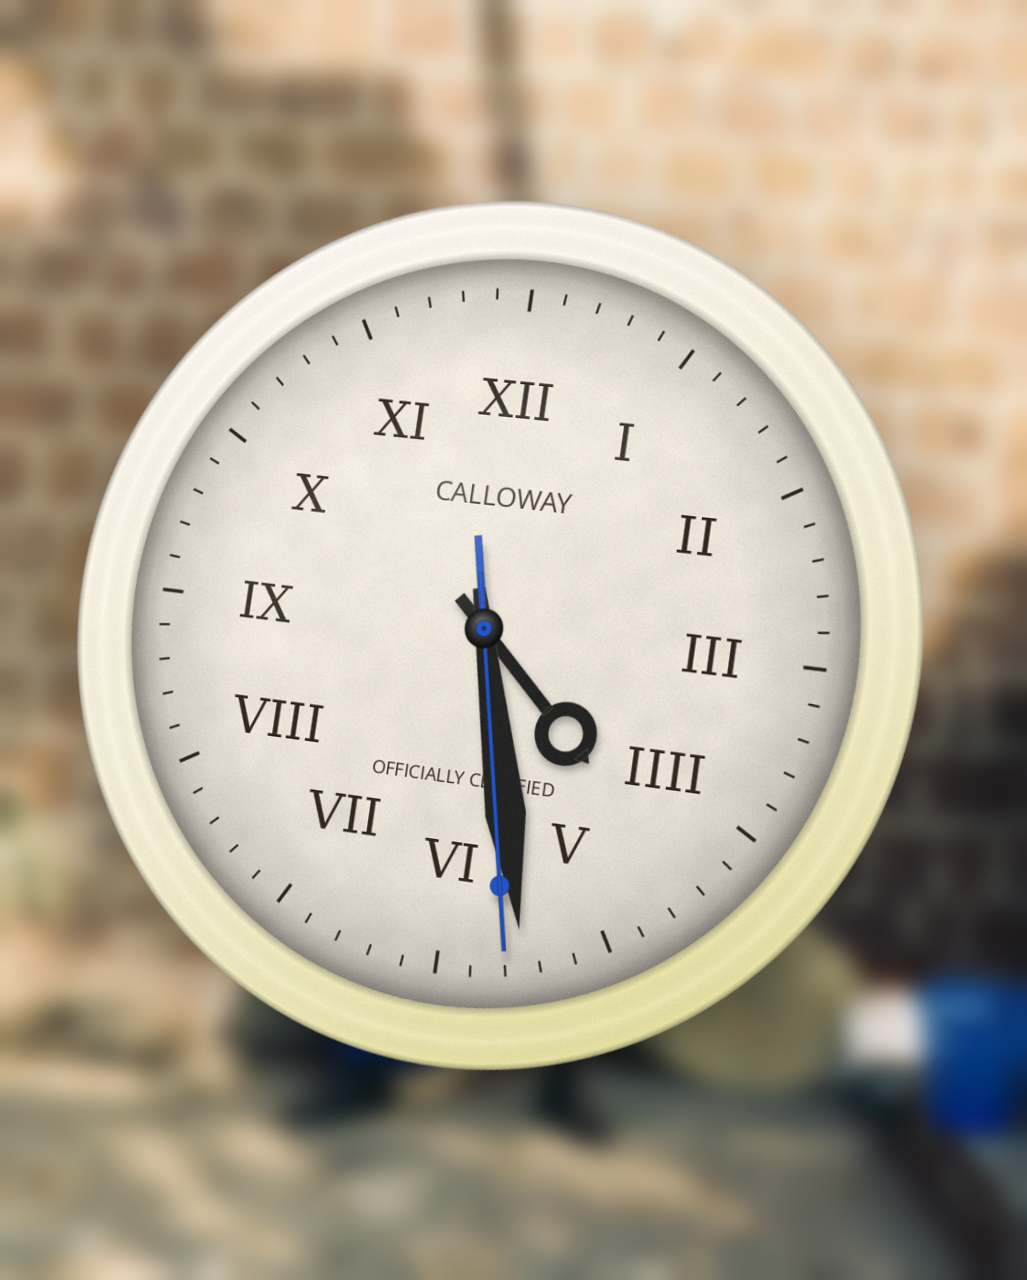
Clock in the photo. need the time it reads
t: 4:27:28
